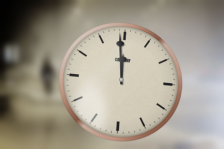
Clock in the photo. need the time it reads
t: 11:59
